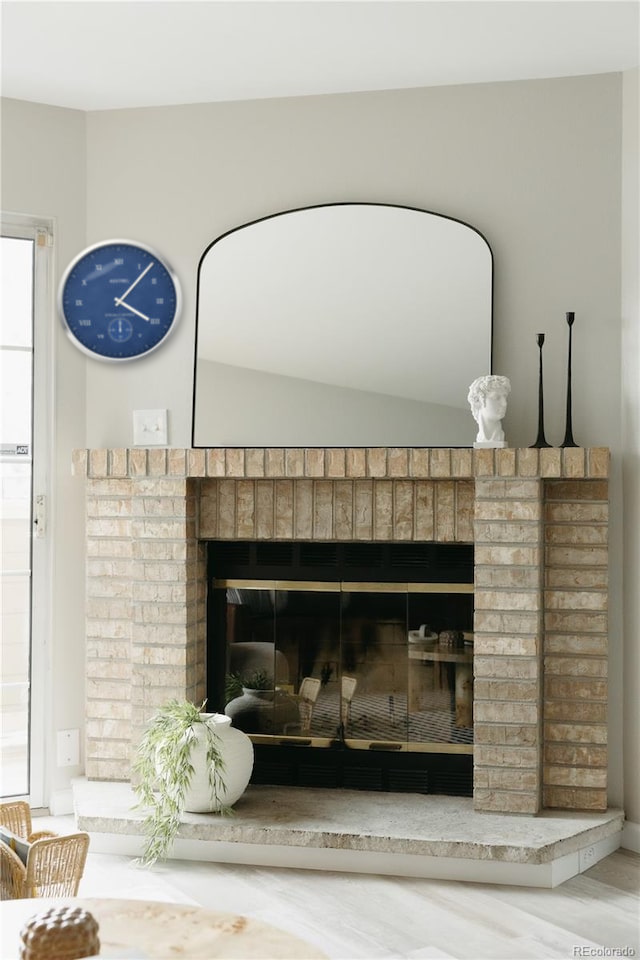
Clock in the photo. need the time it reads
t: 4:07
